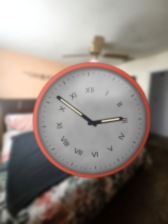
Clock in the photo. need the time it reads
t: 2:52
